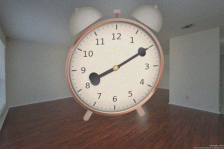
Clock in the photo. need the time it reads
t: 8:10
